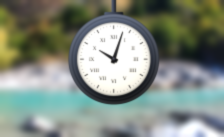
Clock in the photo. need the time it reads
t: 10:03
